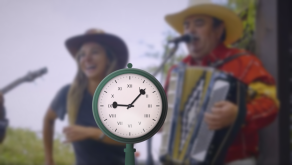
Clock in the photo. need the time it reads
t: 9:07
